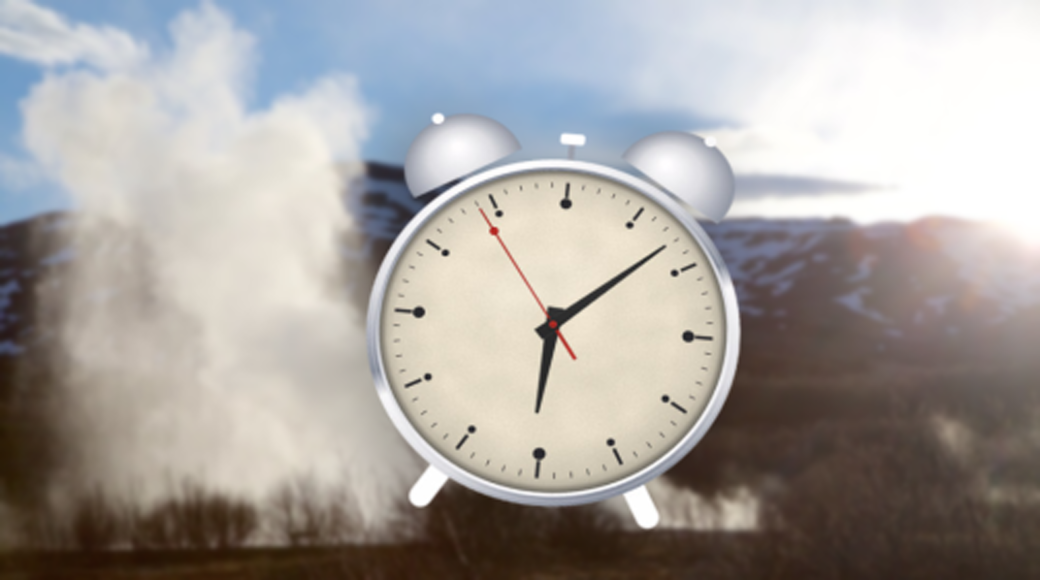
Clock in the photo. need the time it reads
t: 6:07:54
